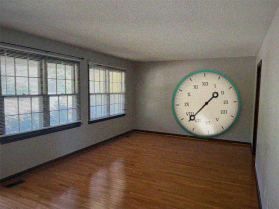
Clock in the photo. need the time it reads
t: 1:38
